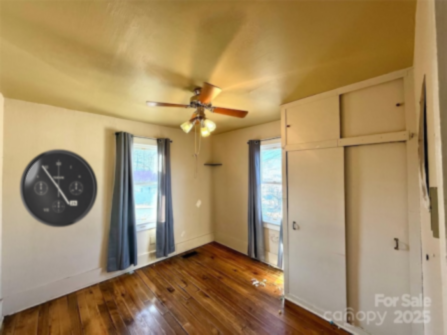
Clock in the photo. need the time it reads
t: 4:54
